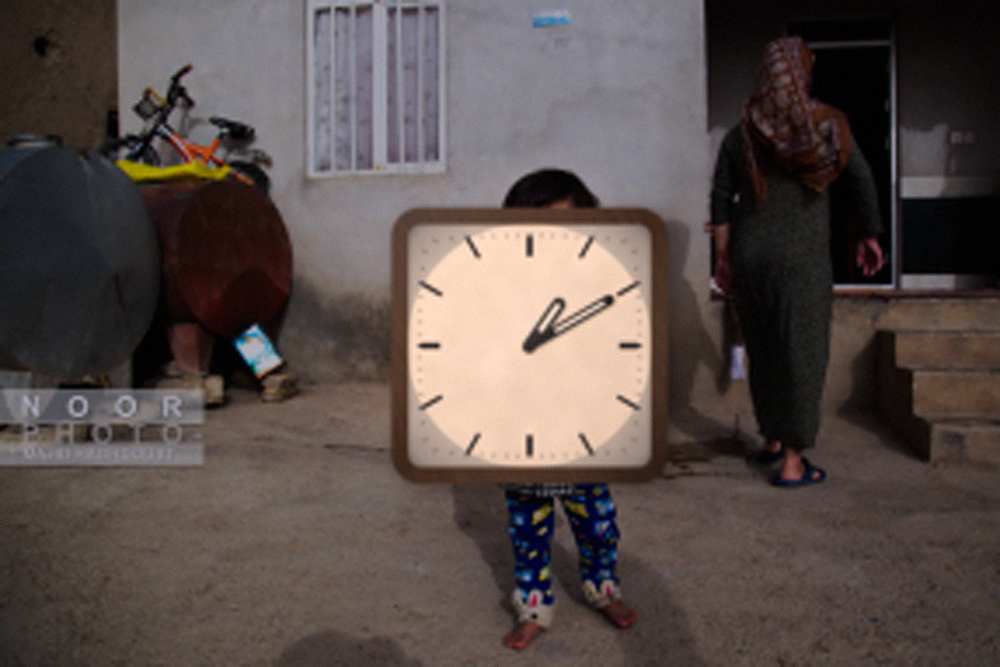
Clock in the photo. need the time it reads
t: 1:10
